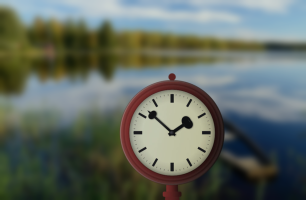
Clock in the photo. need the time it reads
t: 1:52
